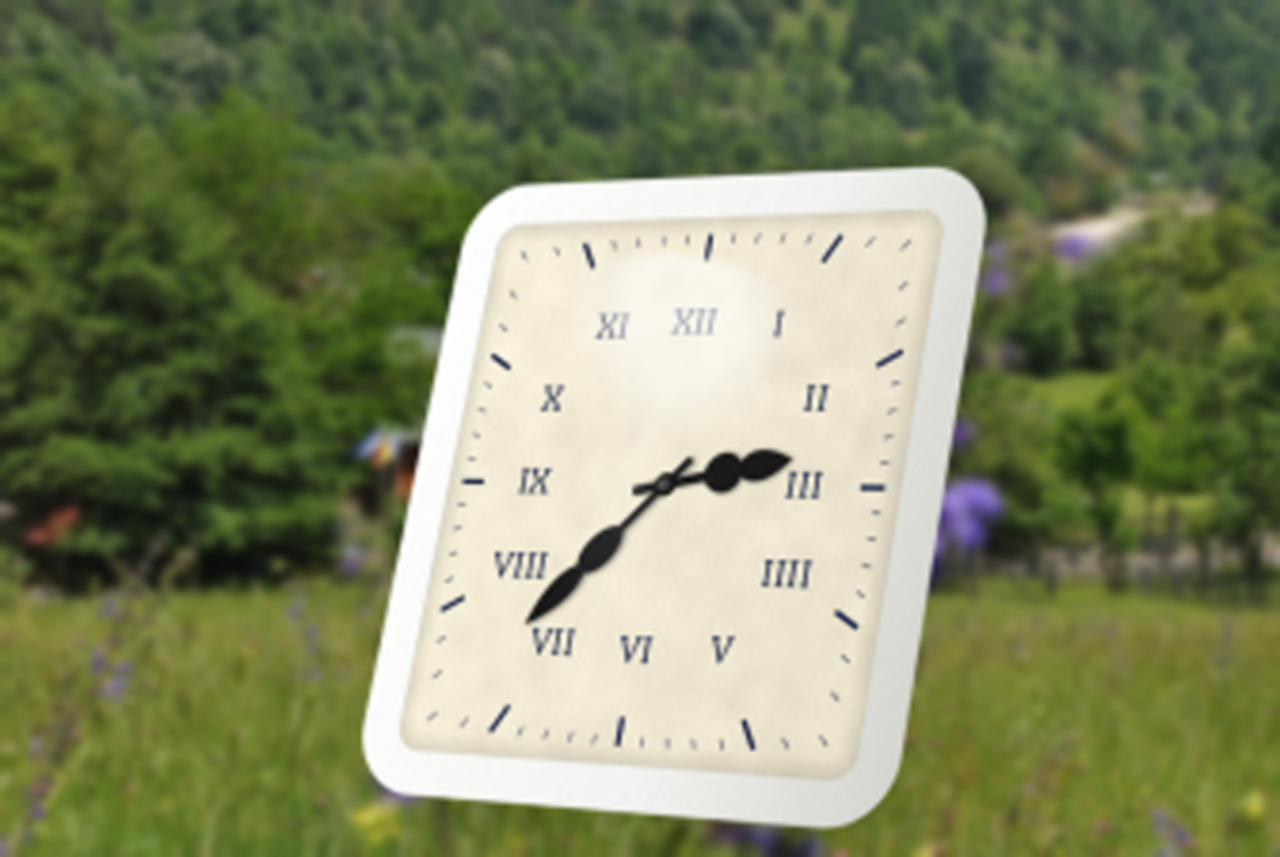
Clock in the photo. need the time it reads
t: 2:37
